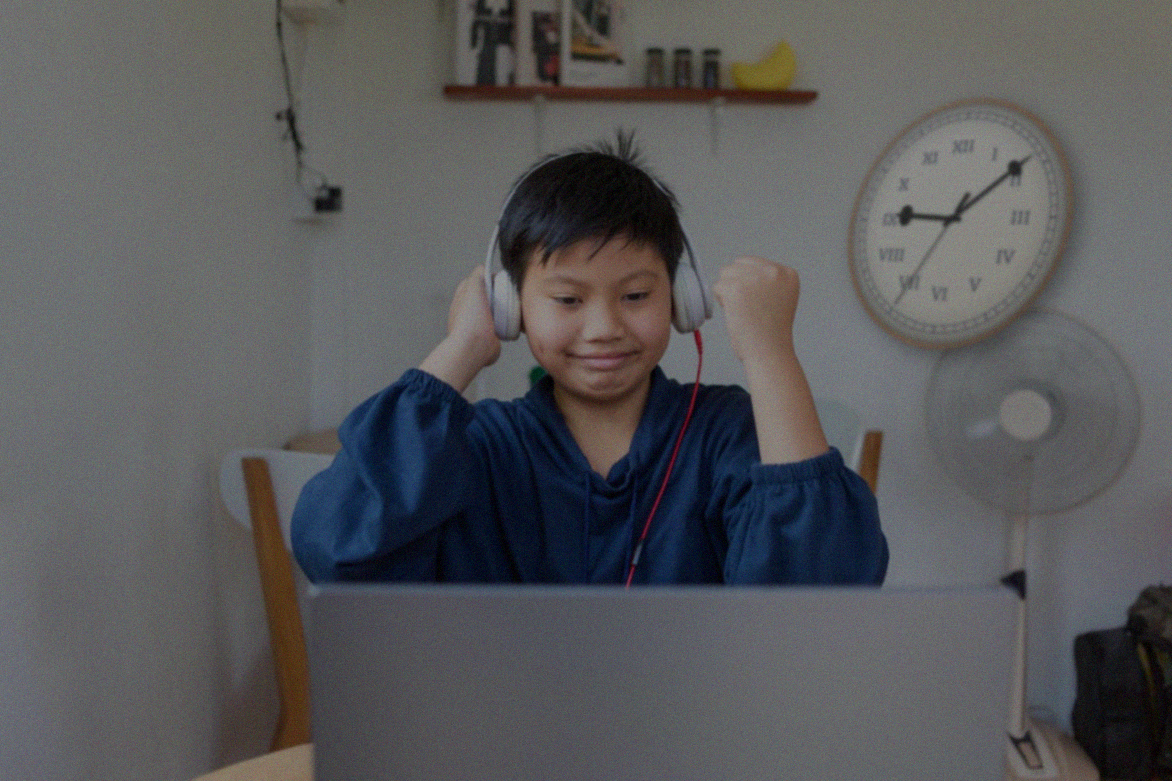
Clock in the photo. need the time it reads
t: 9:08:35
